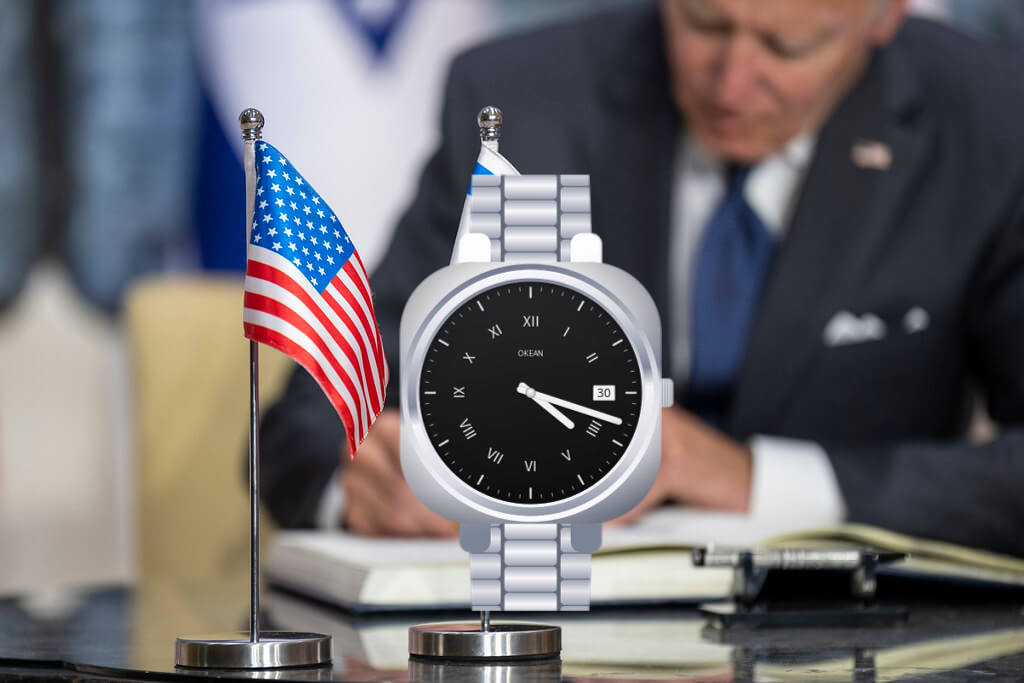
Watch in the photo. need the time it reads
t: 4:18
